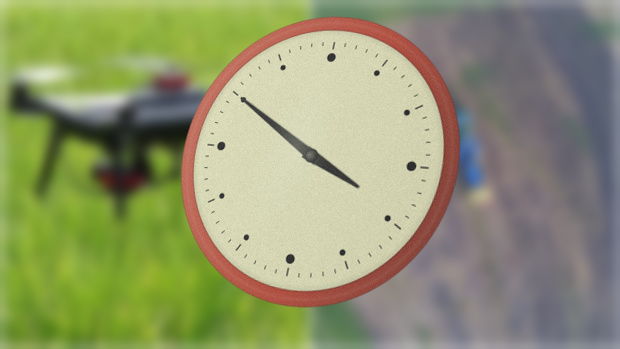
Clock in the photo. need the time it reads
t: 3:50
